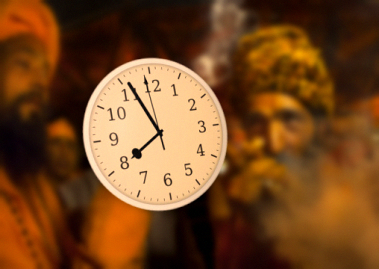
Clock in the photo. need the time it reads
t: 7:55:59
